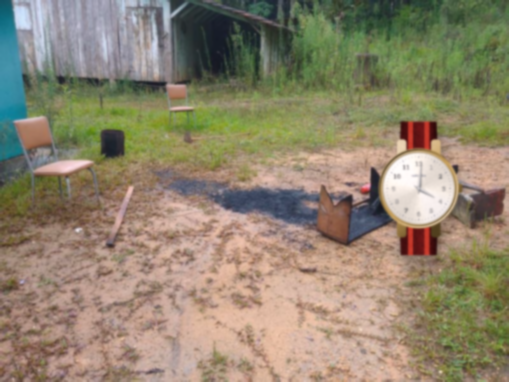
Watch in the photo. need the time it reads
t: 4:01
